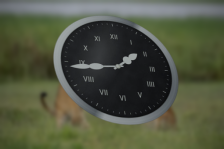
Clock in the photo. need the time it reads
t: 1:44
